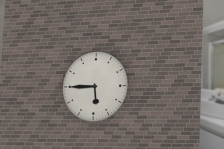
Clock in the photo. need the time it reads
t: 5:45
